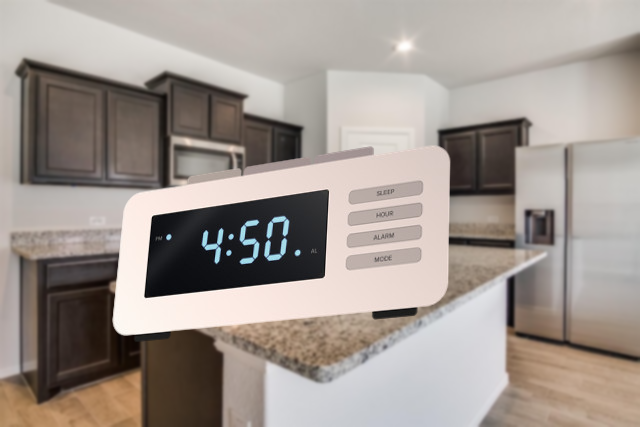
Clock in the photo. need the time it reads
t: 4:50
